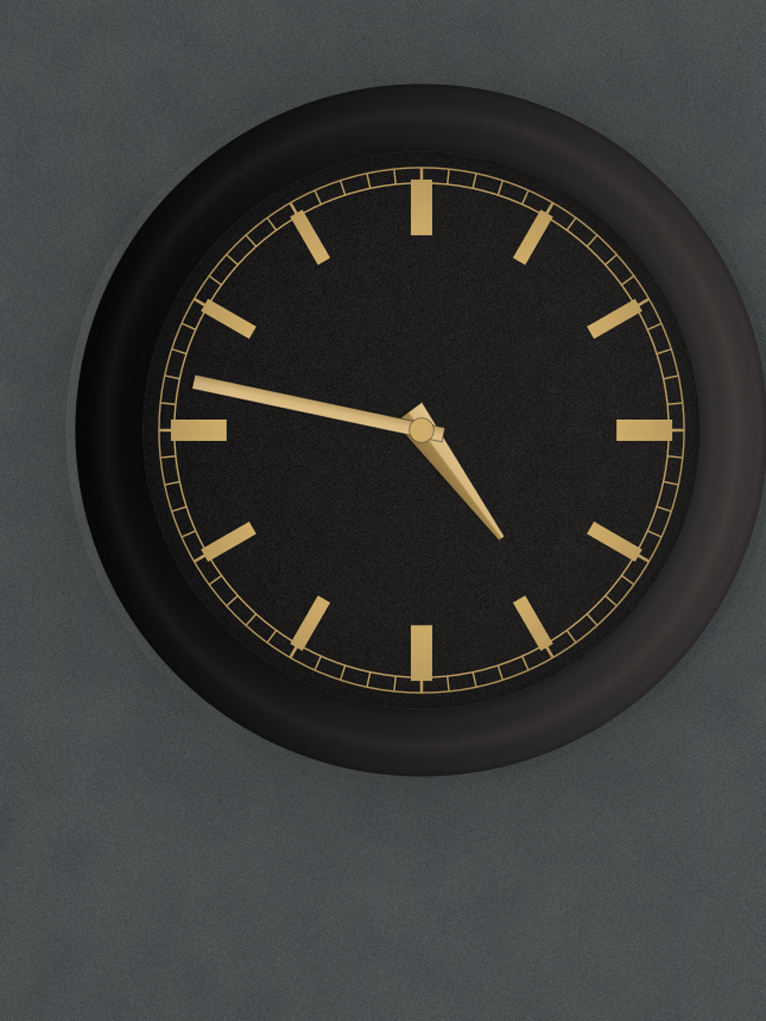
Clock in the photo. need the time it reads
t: 4:47
